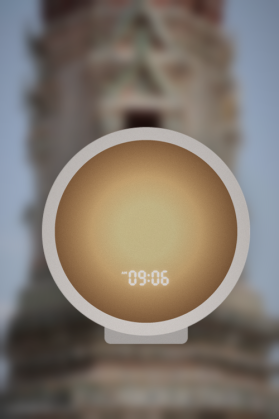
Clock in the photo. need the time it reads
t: 9:06
